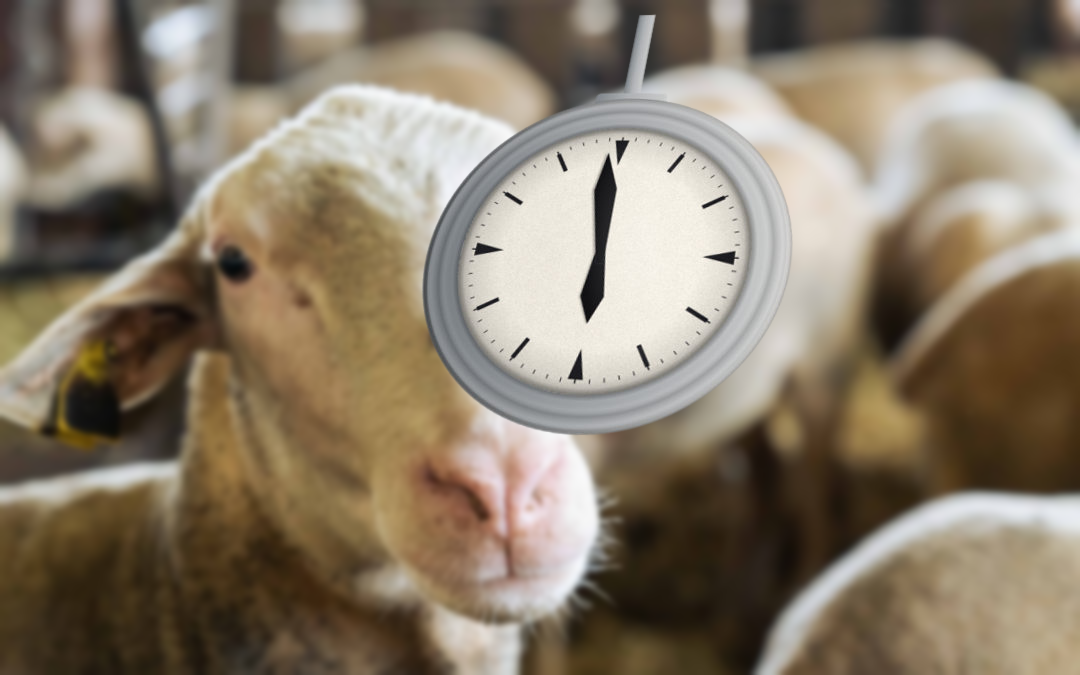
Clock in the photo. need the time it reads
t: 5:59
